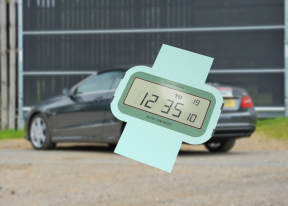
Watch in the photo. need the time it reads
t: 12:35:10
